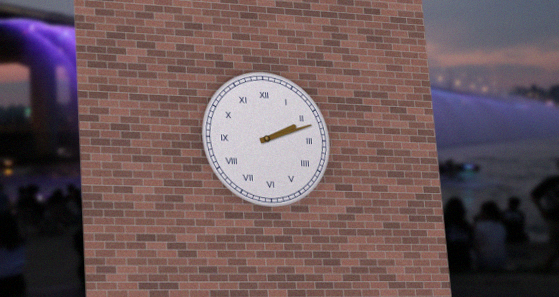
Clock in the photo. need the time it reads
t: 2:12
